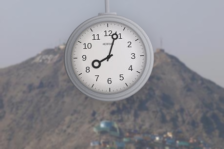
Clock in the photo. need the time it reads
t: 8:03
